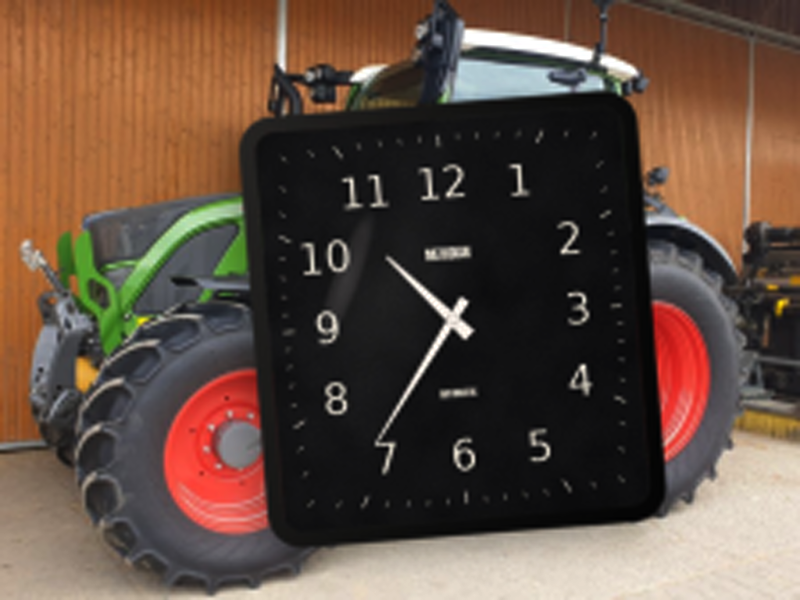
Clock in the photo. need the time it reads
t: 10:36
